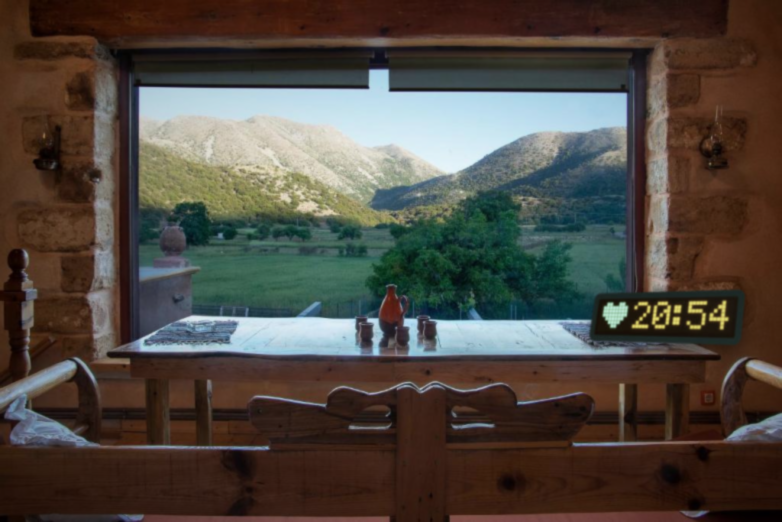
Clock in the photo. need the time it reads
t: 20:54
